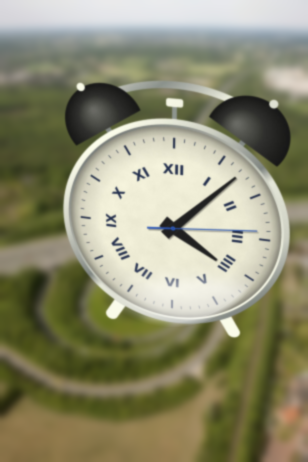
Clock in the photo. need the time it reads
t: 4:07:14
